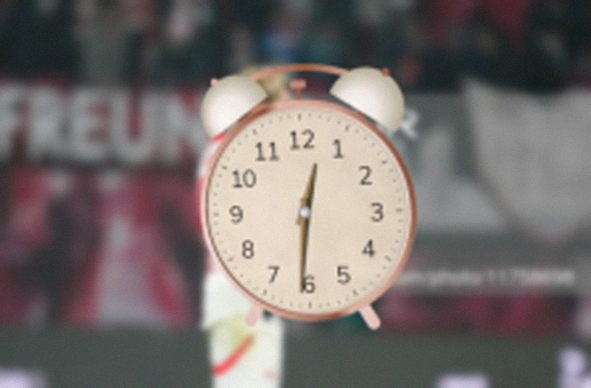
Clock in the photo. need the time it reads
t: 12:31
